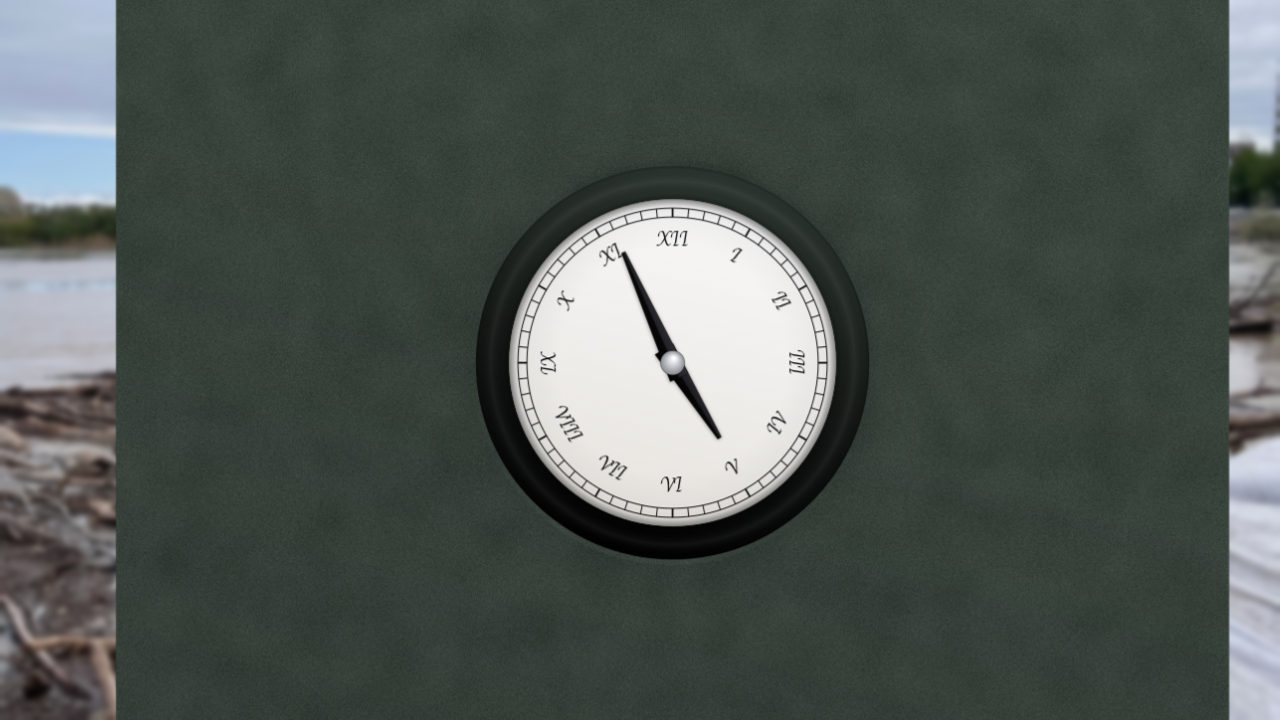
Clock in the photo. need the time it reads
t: 4:56
